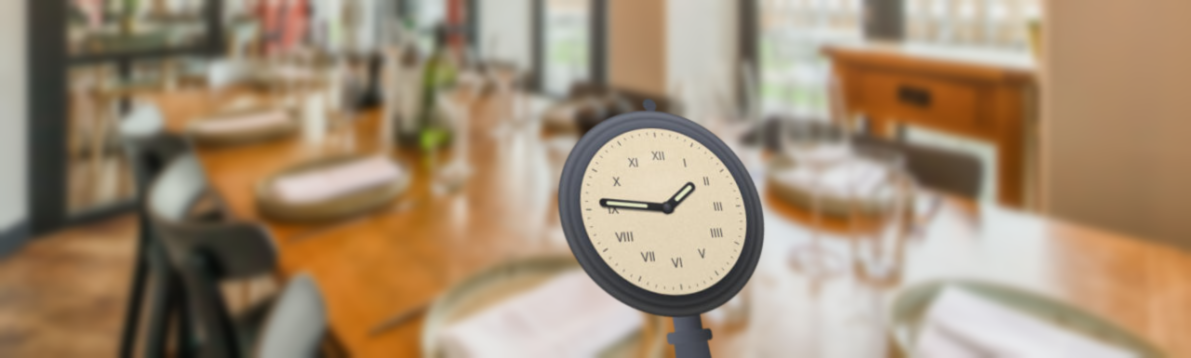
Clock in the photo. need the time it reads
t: 1:46
